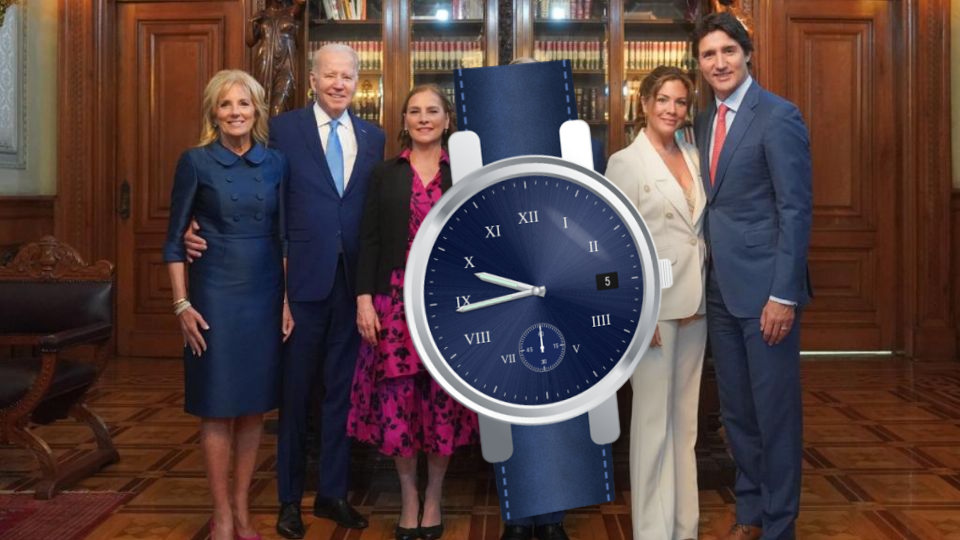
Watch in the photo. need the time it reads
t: 9:44
